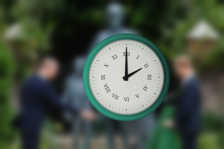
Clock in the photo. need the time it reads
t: 2:00
